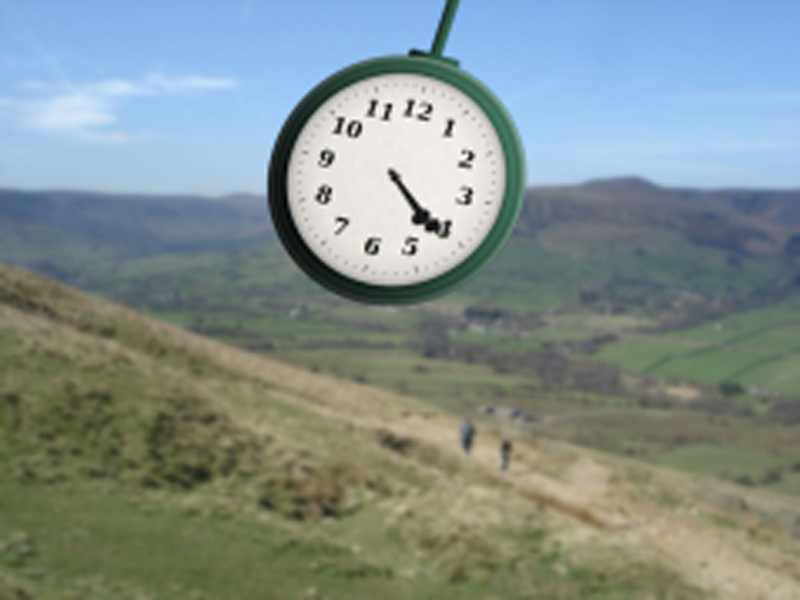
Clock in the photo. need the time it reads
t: 4:21
